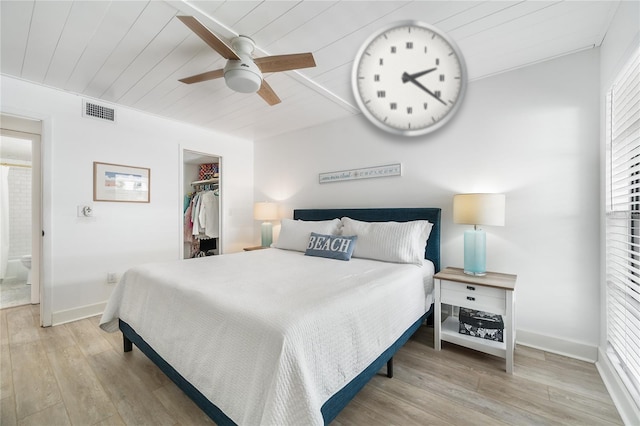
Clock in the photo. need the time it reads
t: 2:21
